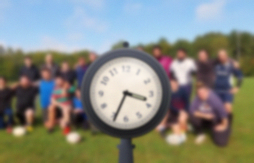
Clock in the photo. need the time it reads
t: 3:34
